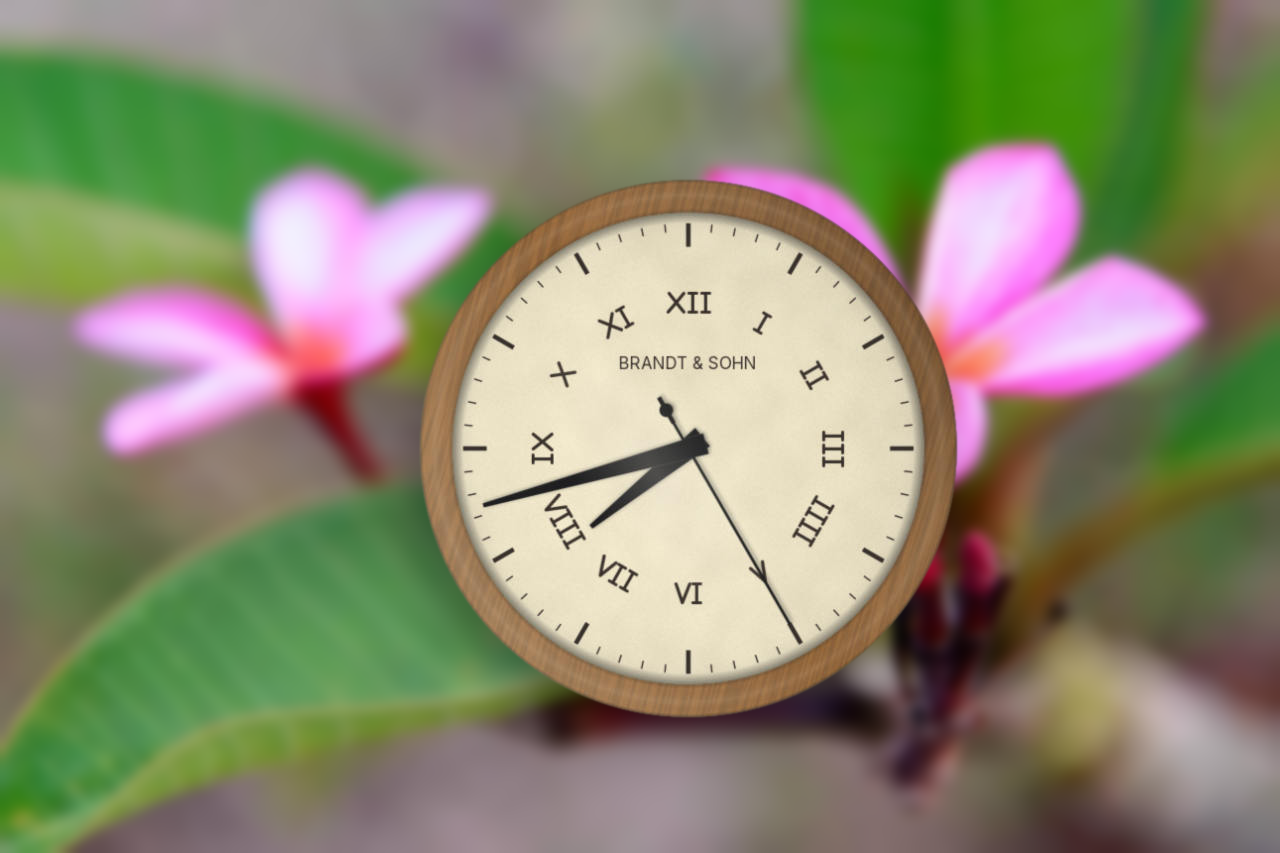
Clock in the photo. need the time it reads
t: 7:42:25
